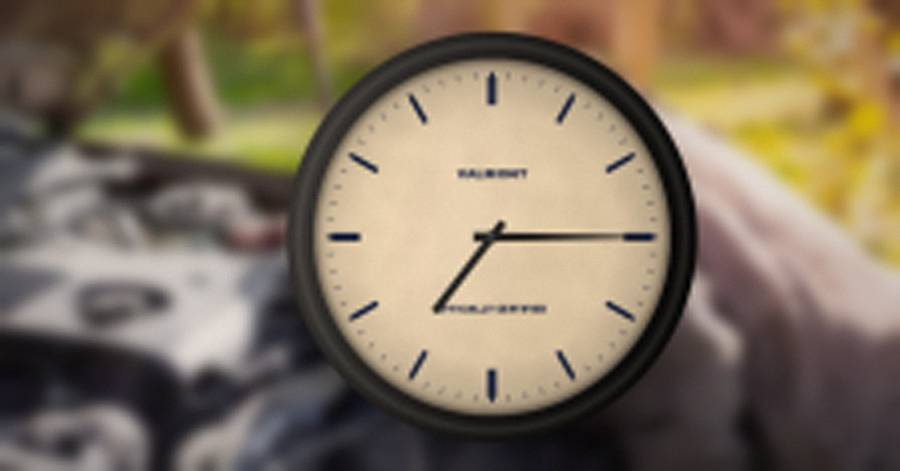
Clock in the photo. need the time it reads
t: 7:15
